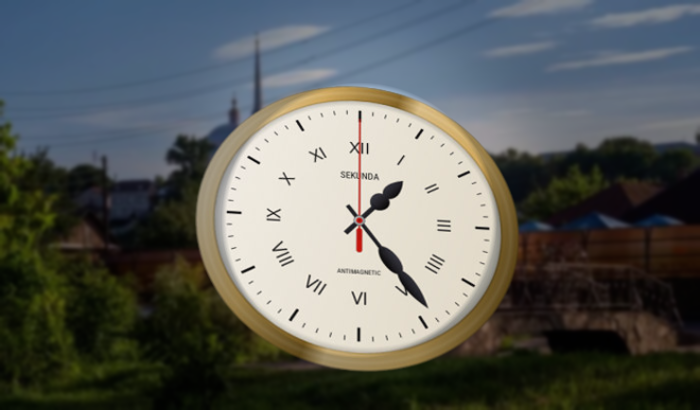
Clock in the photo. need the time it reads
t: 1:24:00
